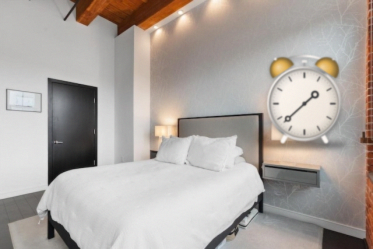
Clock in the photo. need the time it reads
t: 1:38
